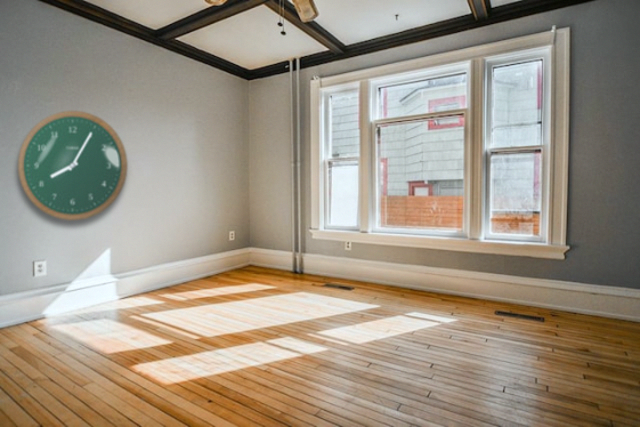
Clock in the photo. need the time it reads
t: 8:05
